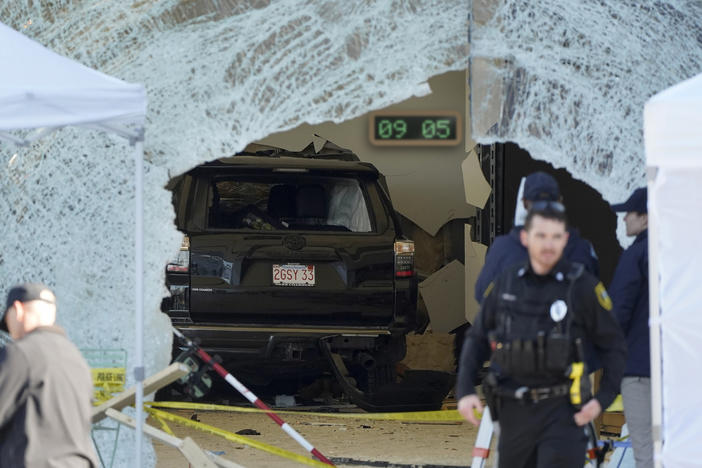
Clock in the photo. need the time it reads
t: 9:05
